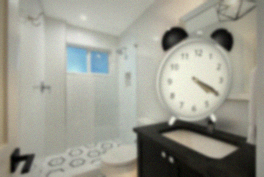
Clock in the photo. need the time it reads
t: 4:20
